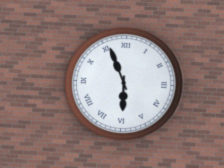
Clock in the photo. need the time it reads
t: 5:56
